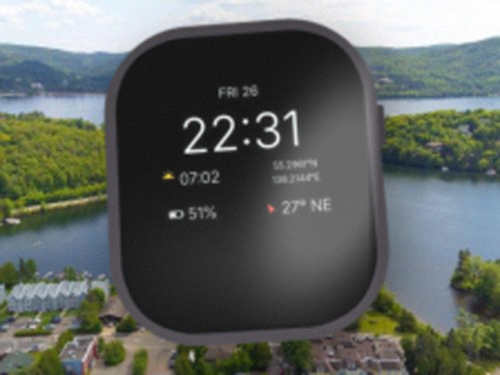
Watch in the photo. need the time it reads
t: 22:31
